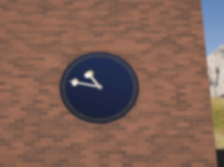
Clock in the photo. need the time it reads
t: 10:47
